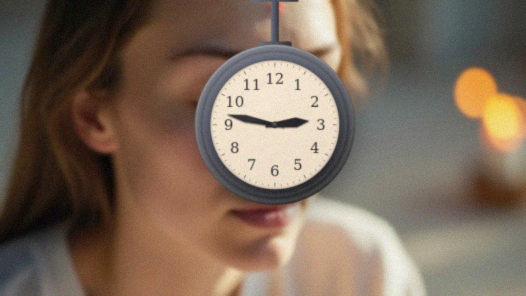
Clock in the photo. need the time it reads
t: 2:47
